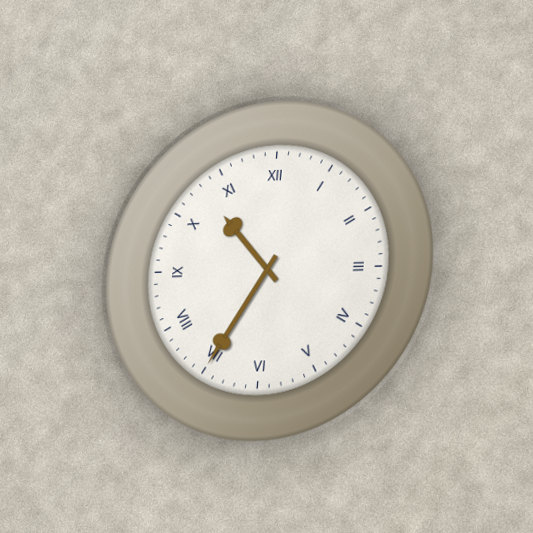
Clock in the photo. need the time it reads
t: 10:35
